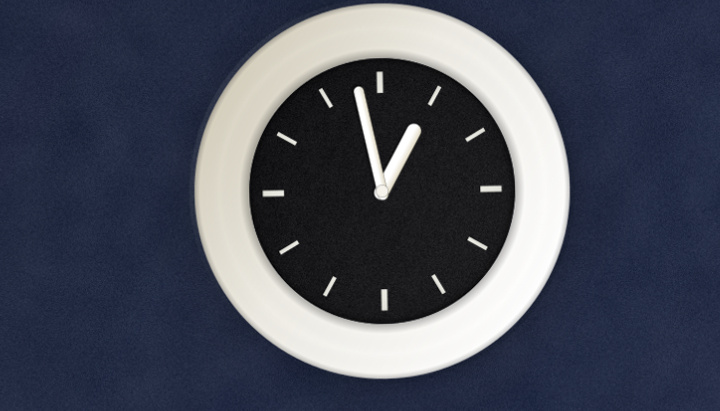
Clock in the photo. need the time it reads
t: 12:58
